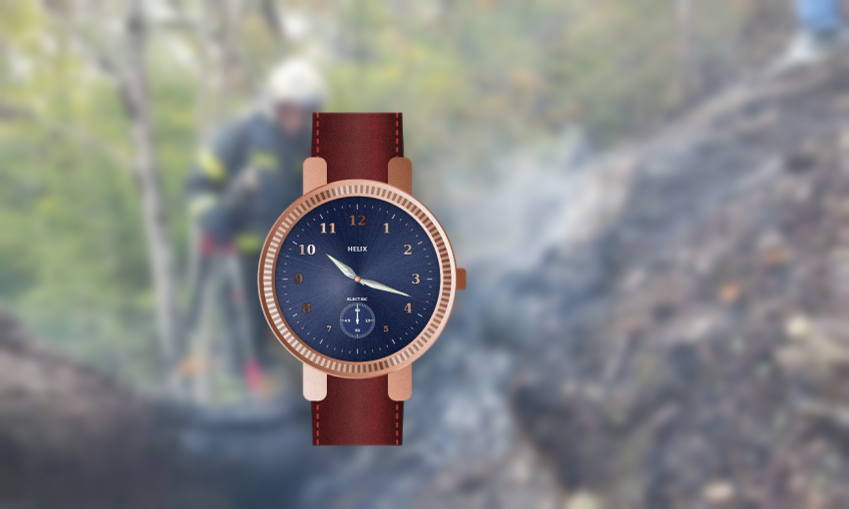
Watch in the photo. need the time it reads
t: 10:18
